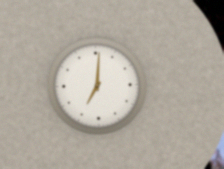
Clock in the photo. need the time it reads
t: 7:01
